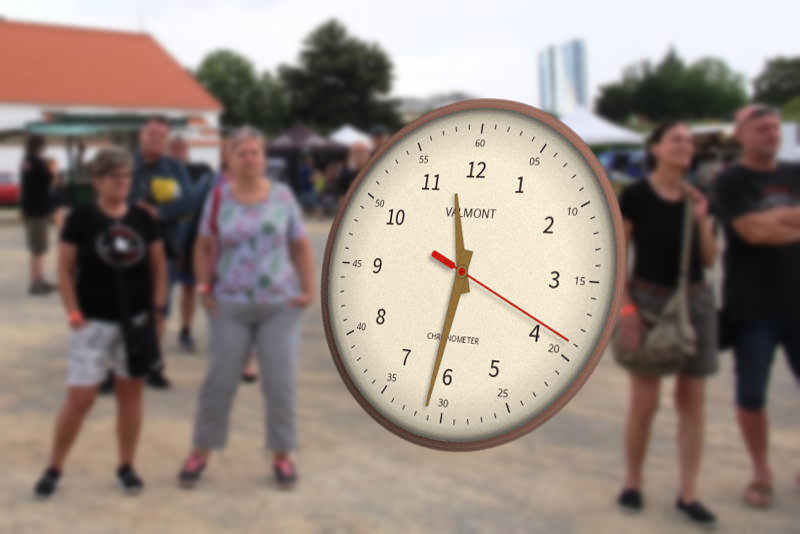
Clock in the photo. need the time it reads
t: 11:31:19
